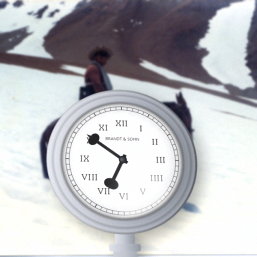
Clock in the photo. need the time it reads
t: 6:51
